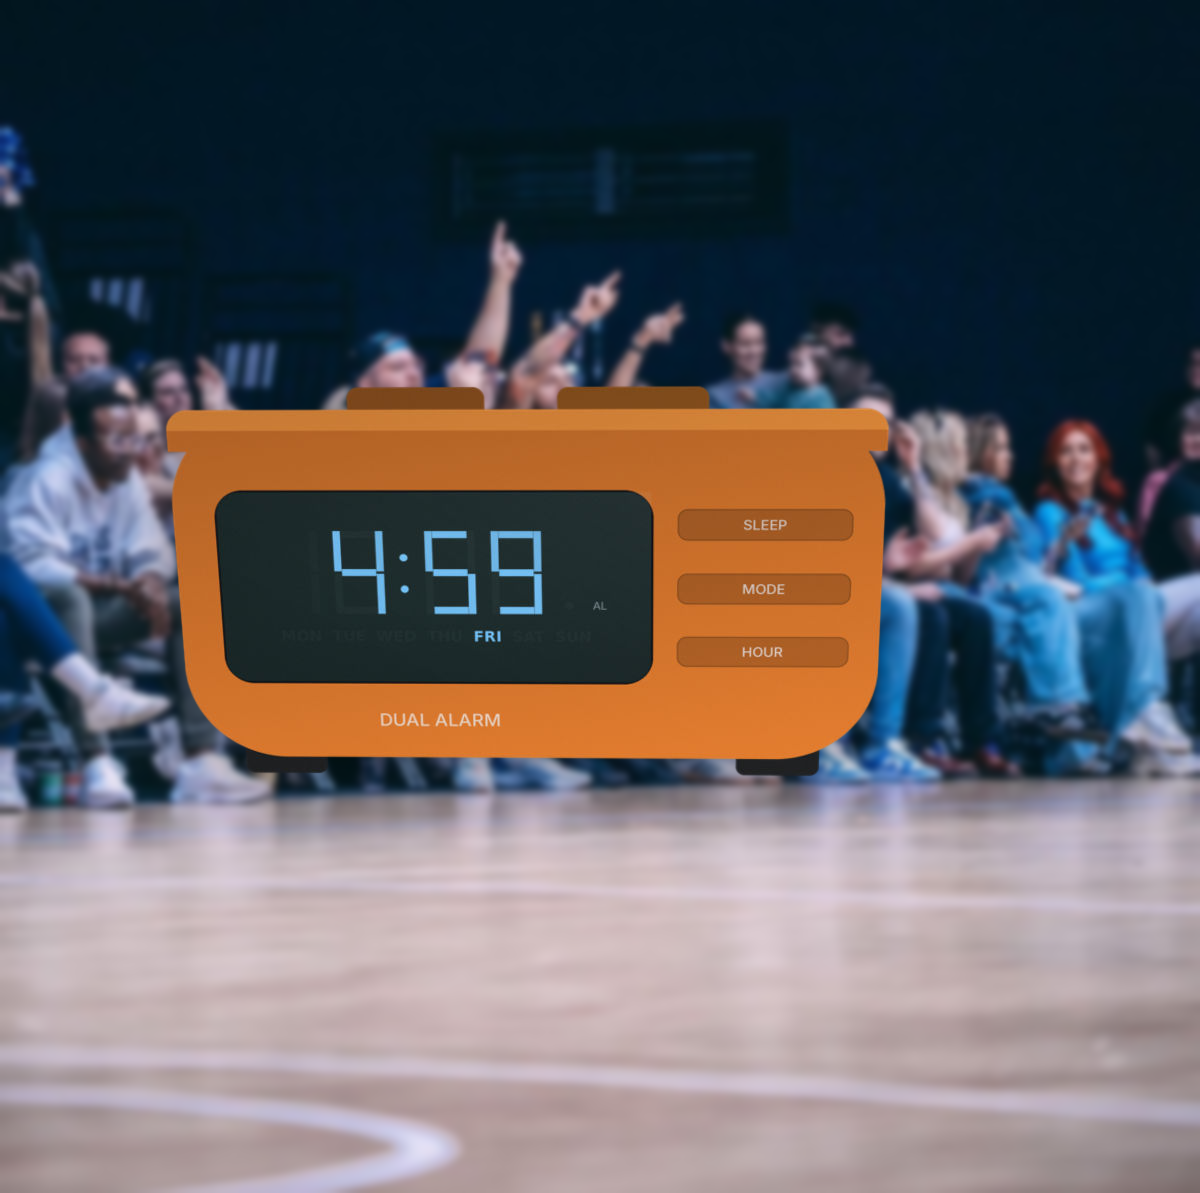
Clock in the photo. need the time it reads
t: 4:59
